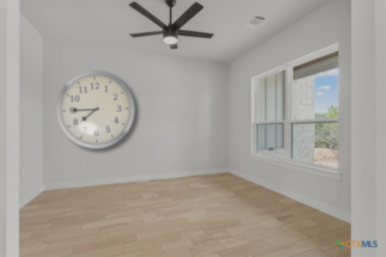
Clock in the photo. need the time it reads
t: 7:45
